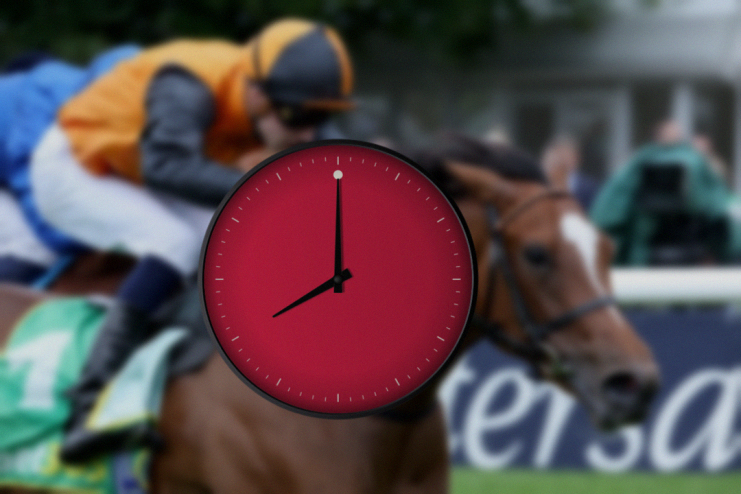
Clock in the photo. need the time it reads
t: 8:00
